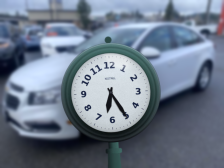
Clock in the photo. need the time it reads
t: 6:25
